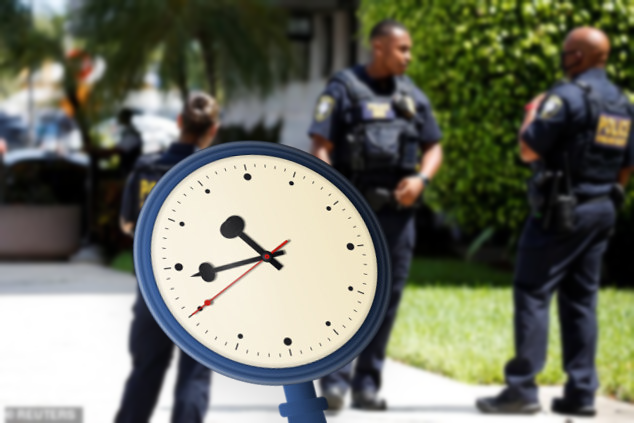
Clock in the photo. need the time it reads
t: 10:43:40
